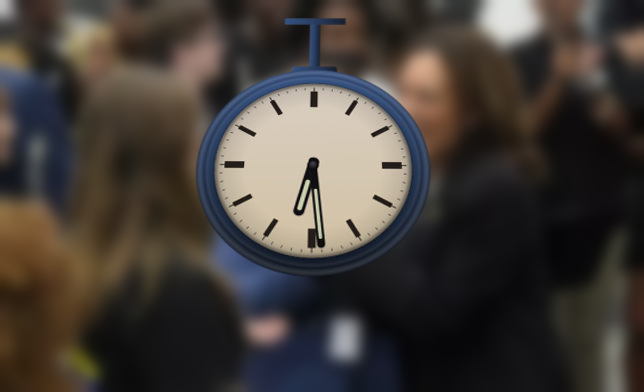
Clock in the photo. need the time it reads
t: 6:29
